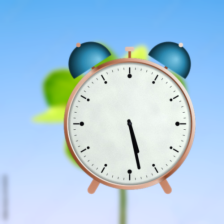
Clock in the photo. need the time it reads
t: 5:28
